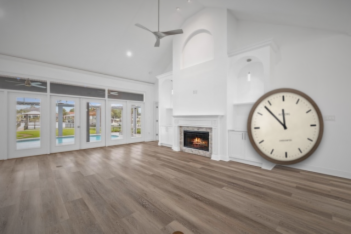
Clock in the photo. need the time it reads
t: 11:53
